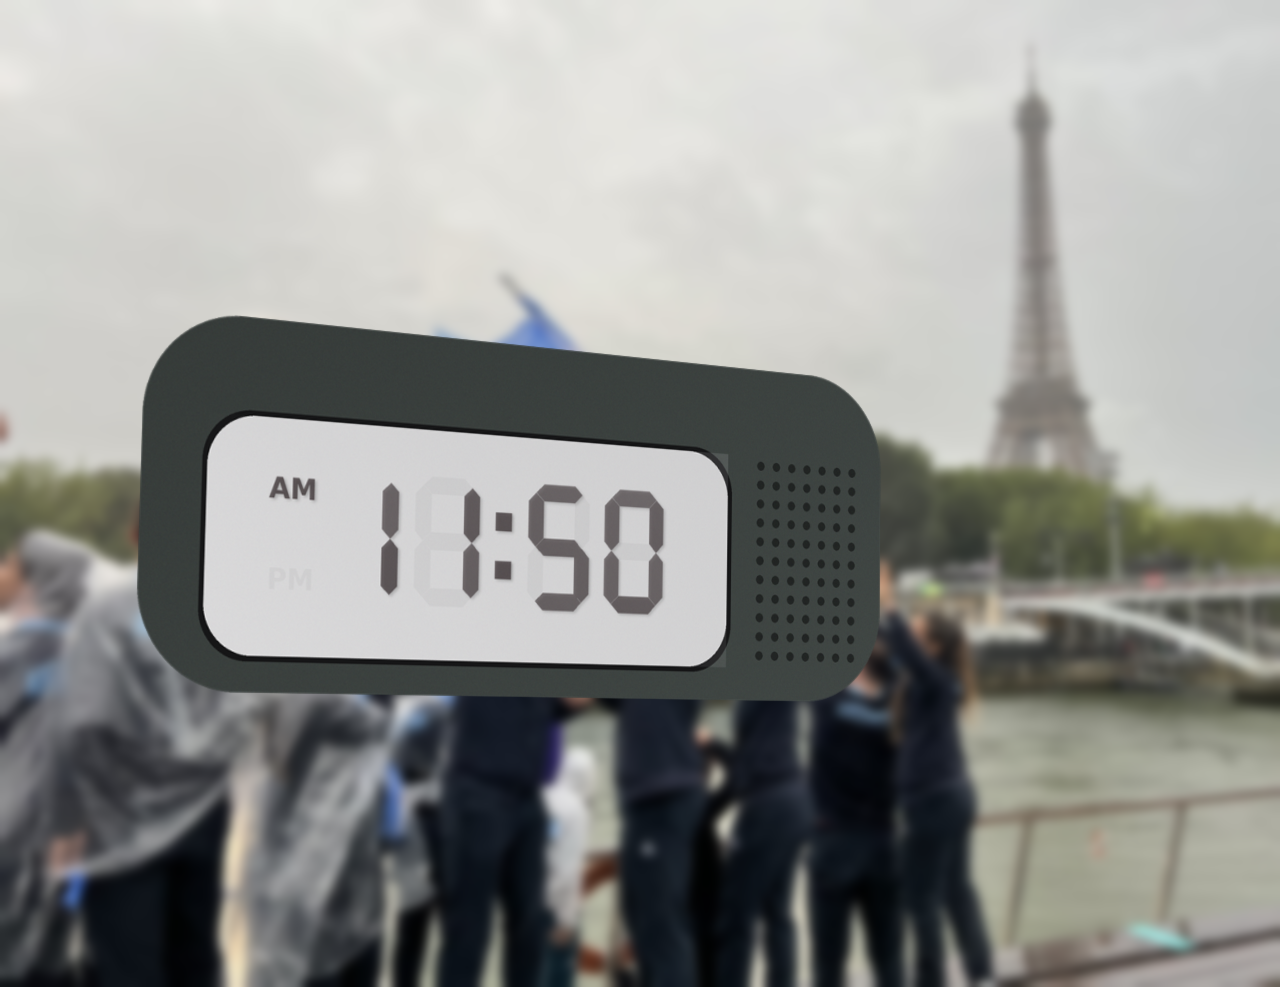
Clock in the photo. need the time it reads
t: 11:50
